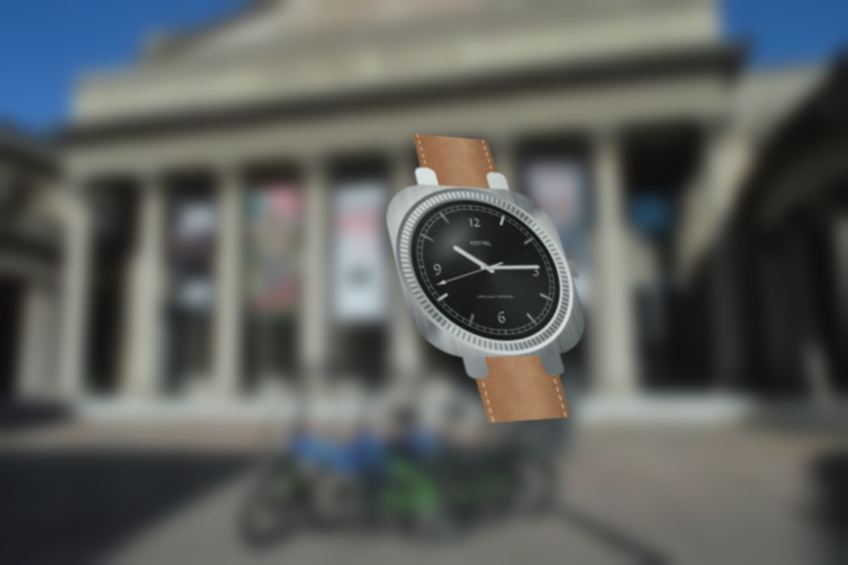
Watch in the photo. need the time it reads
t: 10:14:42
